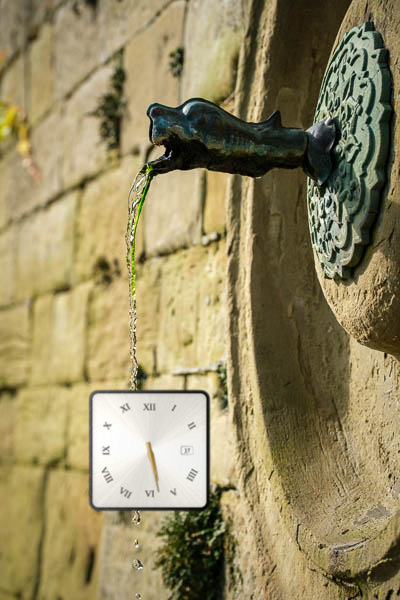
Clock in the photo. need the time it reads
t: 5:28
